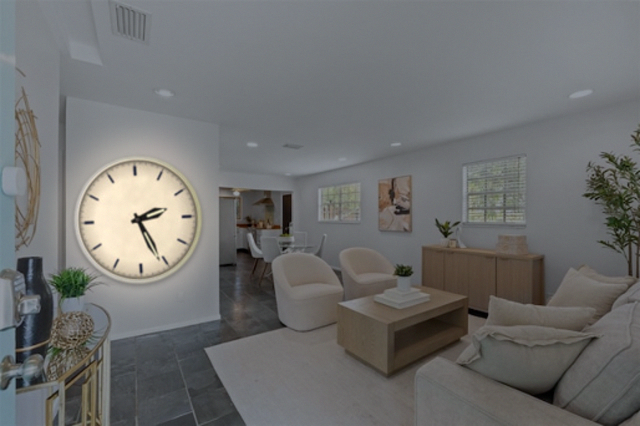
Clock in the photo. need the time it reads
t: 2:26
